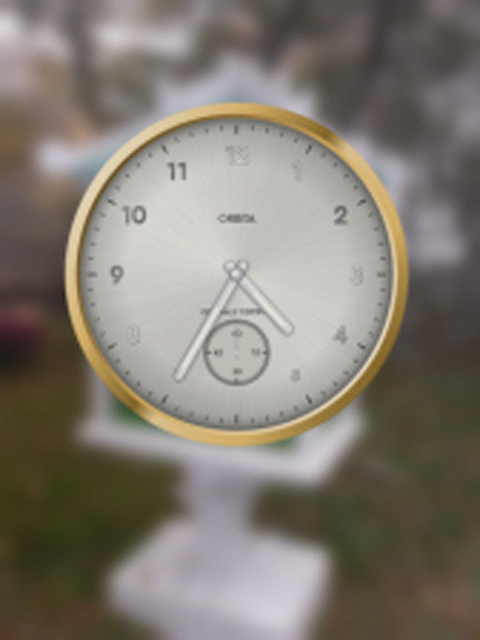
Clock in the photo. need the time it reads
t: 4:35
